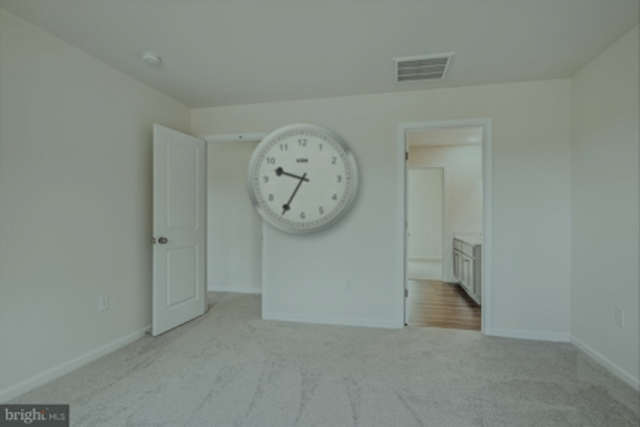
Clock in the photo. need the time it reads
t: 9:35
